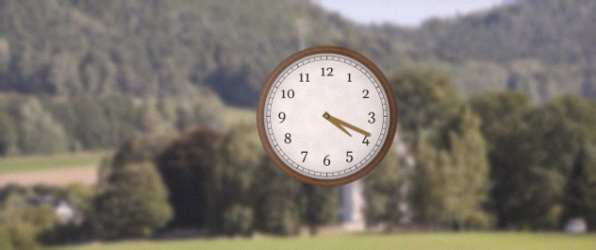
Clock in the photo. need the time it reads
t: 4:19
